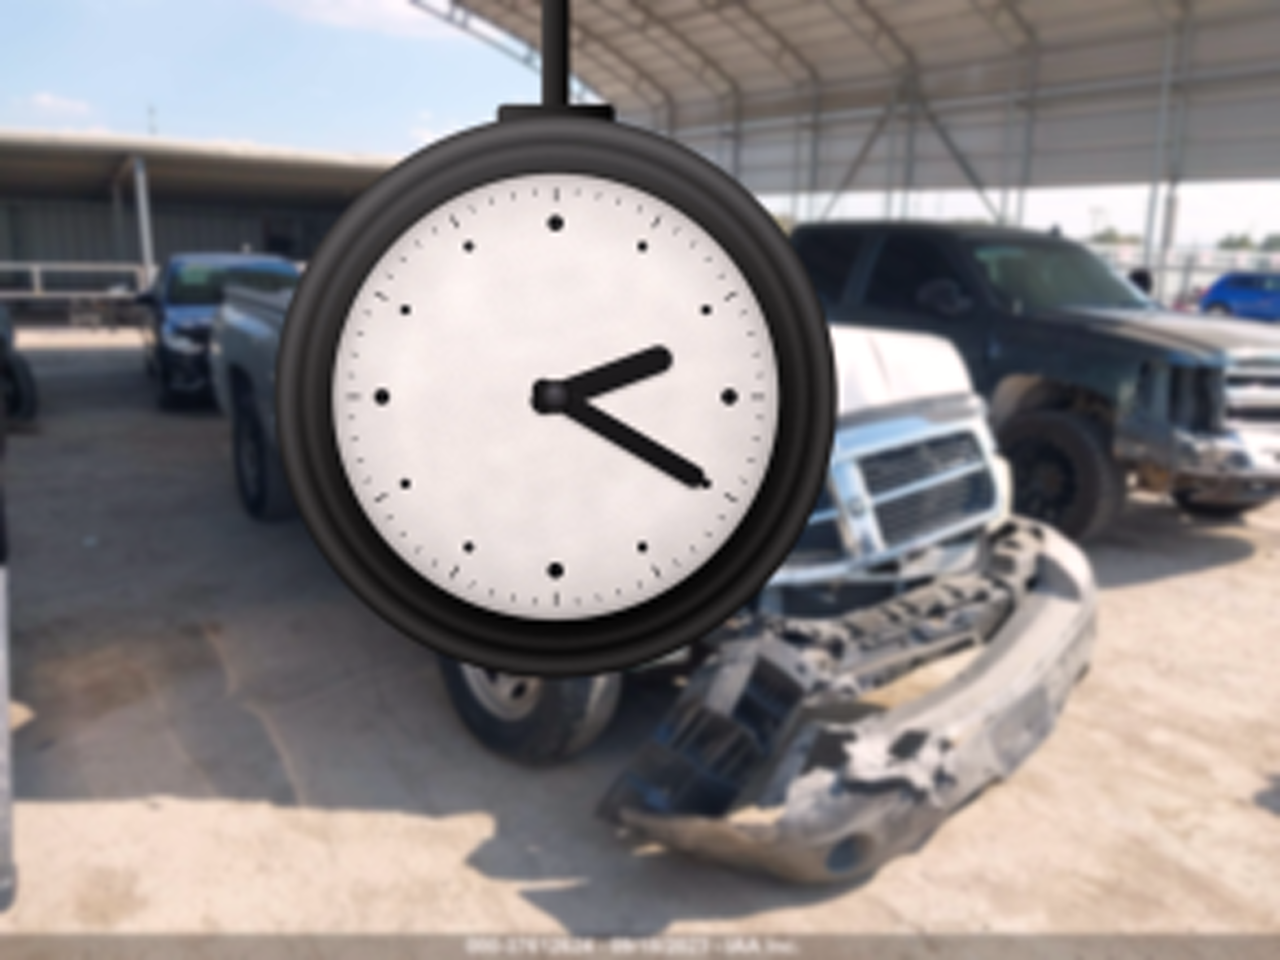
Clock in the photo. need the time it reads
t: 2:20
